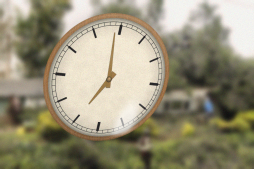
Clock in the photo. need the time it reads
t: 6:59
